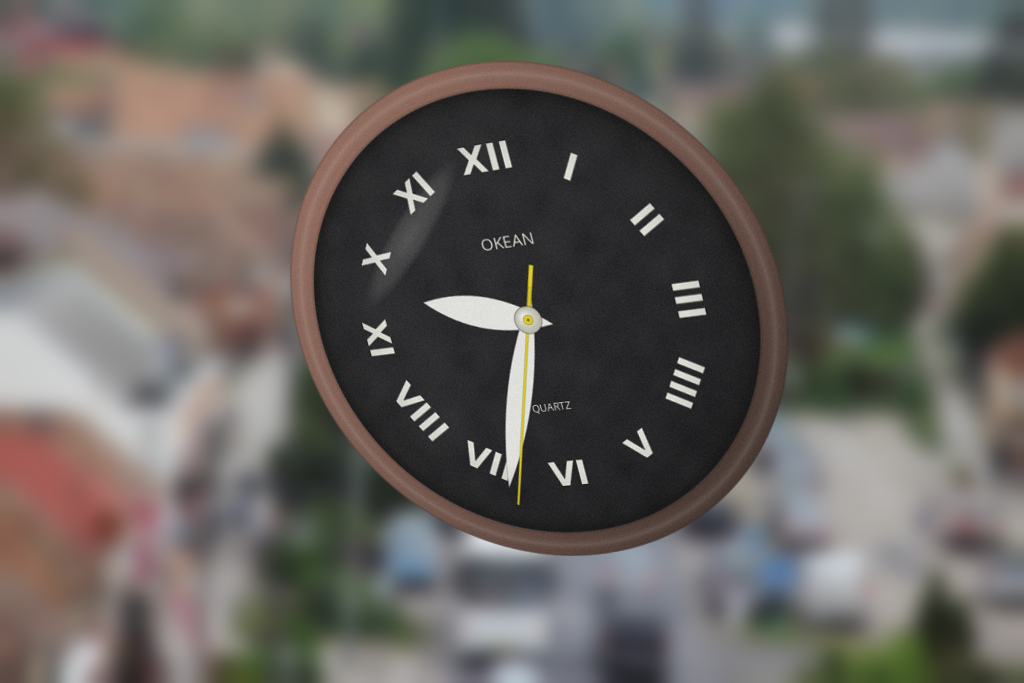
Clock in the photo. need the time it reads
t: 9:33:33
